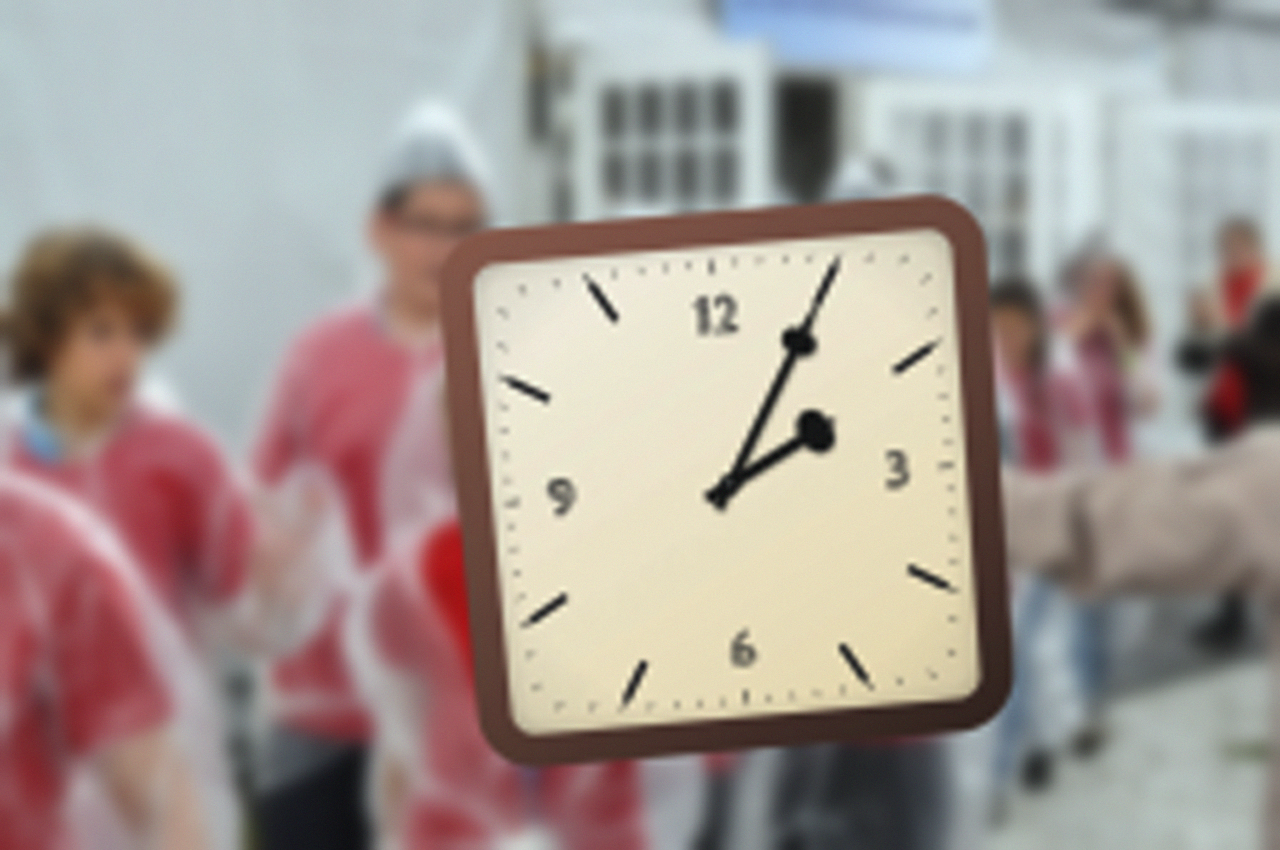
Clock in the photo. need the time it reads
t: 2:05
